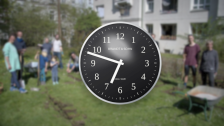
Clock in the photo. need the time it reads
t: 6:48
